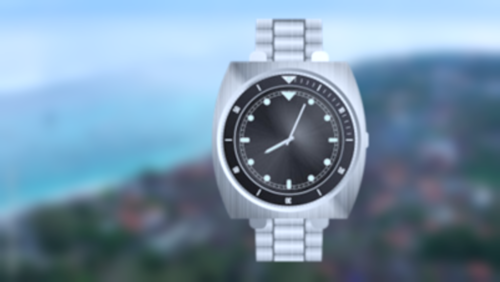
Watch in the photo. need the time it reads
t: 8:04
